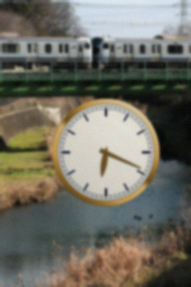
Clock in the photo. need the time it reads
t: 6:19
